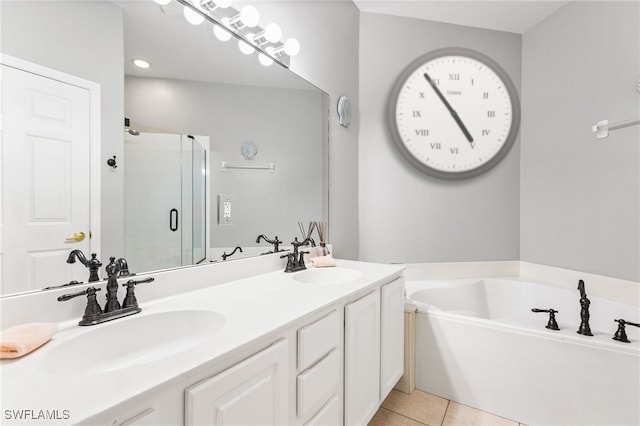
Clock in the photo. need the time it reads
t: 4:54
